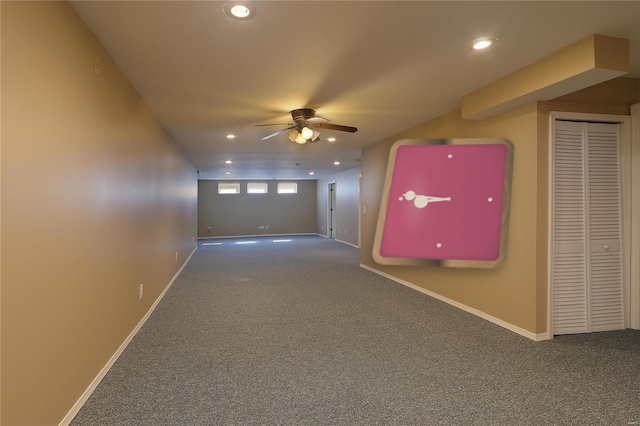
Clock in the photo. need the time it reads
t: 8:46
